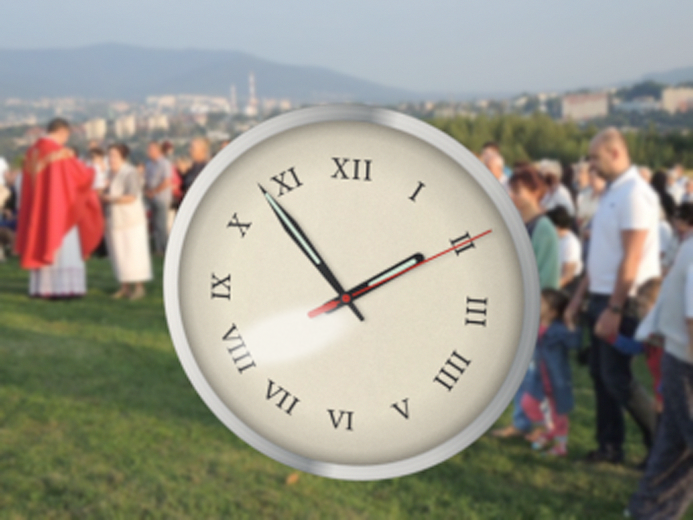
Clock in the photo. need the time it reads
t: 1:53:10
